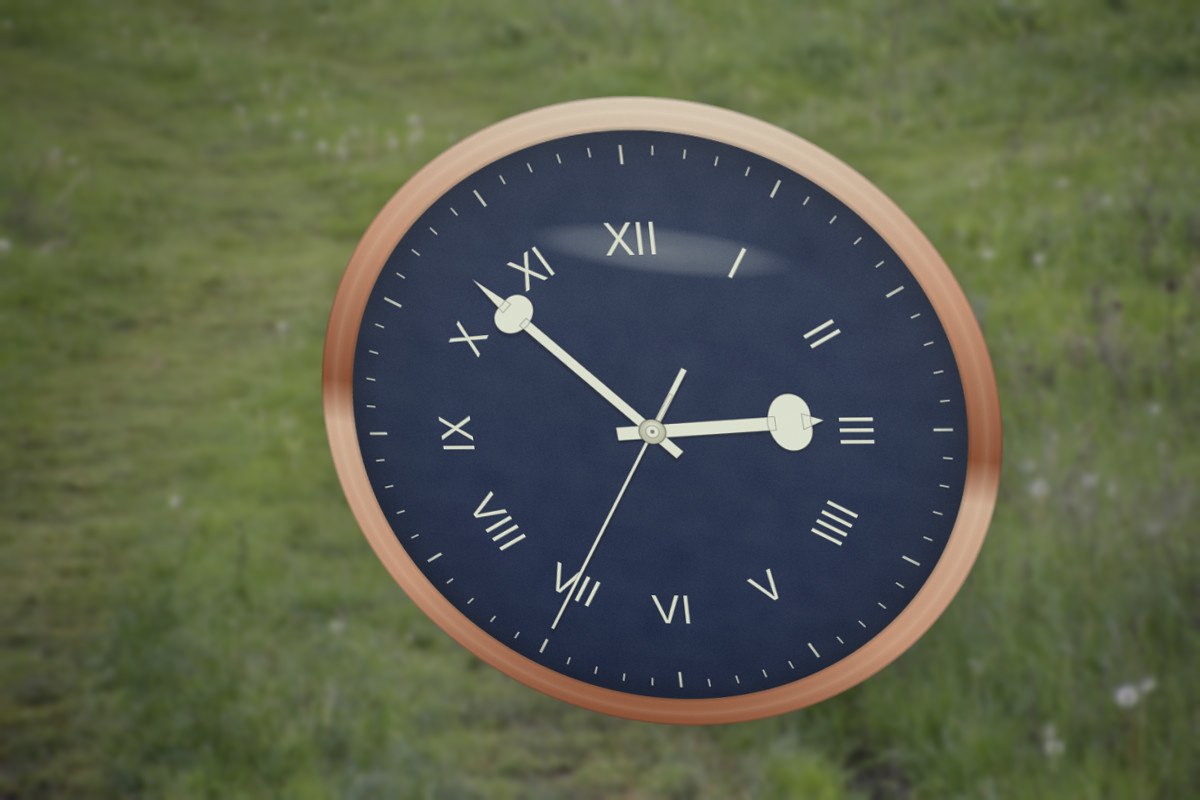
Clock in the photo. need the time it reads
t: 2:52:35
